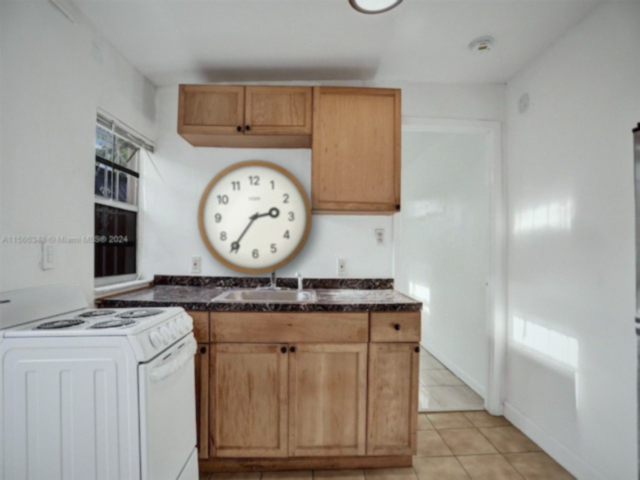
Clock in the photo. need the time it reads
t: 2:36
